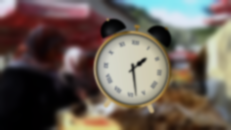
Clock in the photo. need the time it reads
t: 1:28
